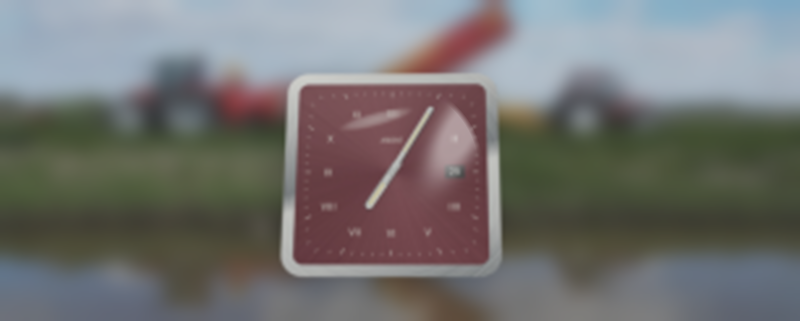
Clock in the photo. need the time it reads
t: 7:05
